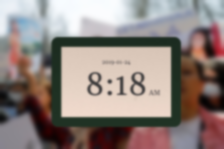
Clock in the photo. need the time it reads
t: 8:18
